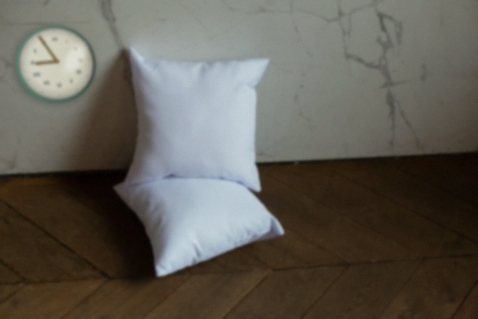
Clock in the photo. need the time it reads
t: 8:55
